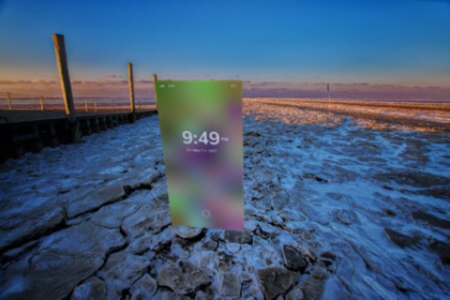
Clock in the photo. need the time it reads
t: 9:49
